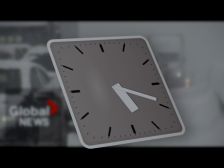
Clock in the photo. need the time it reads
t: 5:19
